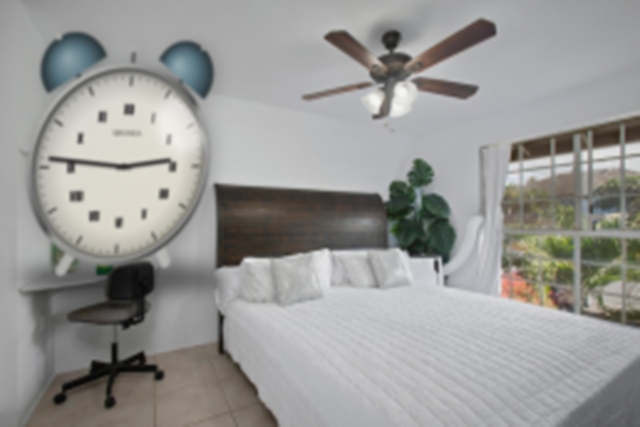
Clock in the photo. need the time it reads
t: 2:46
